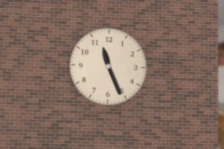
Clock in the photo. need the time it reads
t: 11:26
